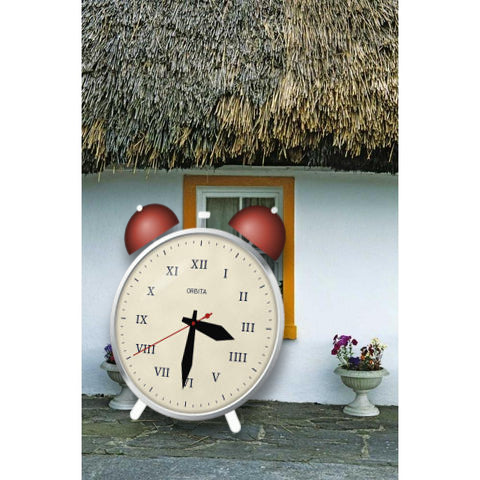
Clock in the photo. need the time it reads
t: 3:30:40
